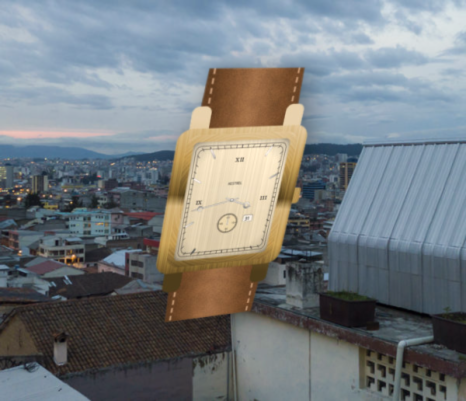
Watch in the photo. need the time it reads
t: 3:43
